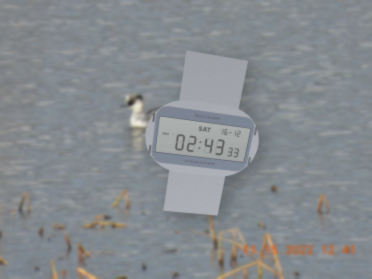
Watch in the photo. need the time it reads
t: 2:43:33
